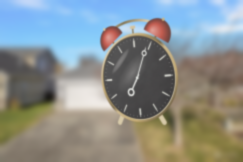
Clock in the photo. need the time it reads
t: 7:04
